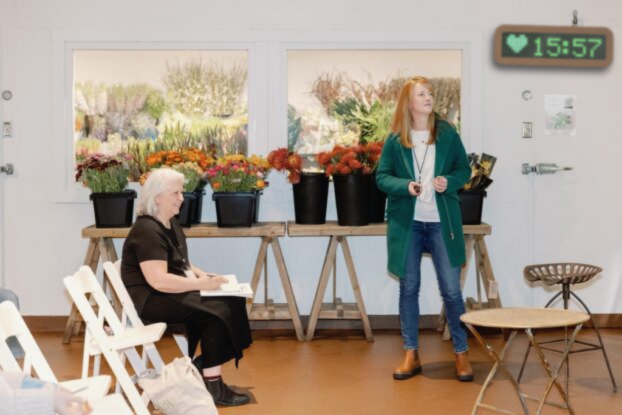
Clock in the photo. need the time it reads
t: 15:57
